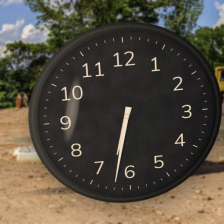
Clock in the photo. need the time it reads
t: 6:32
